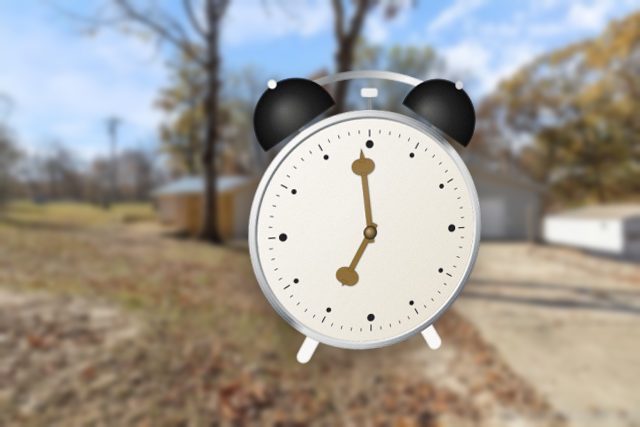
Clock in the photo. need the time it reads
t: 6:59
